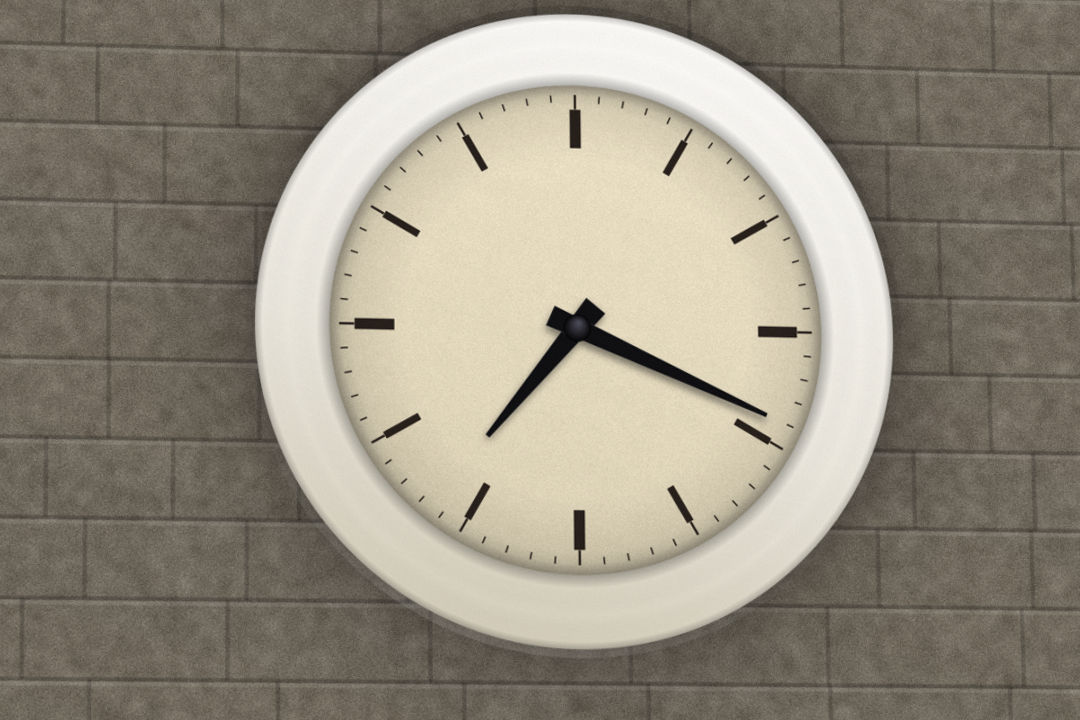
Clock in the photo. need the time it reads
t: 7:19
